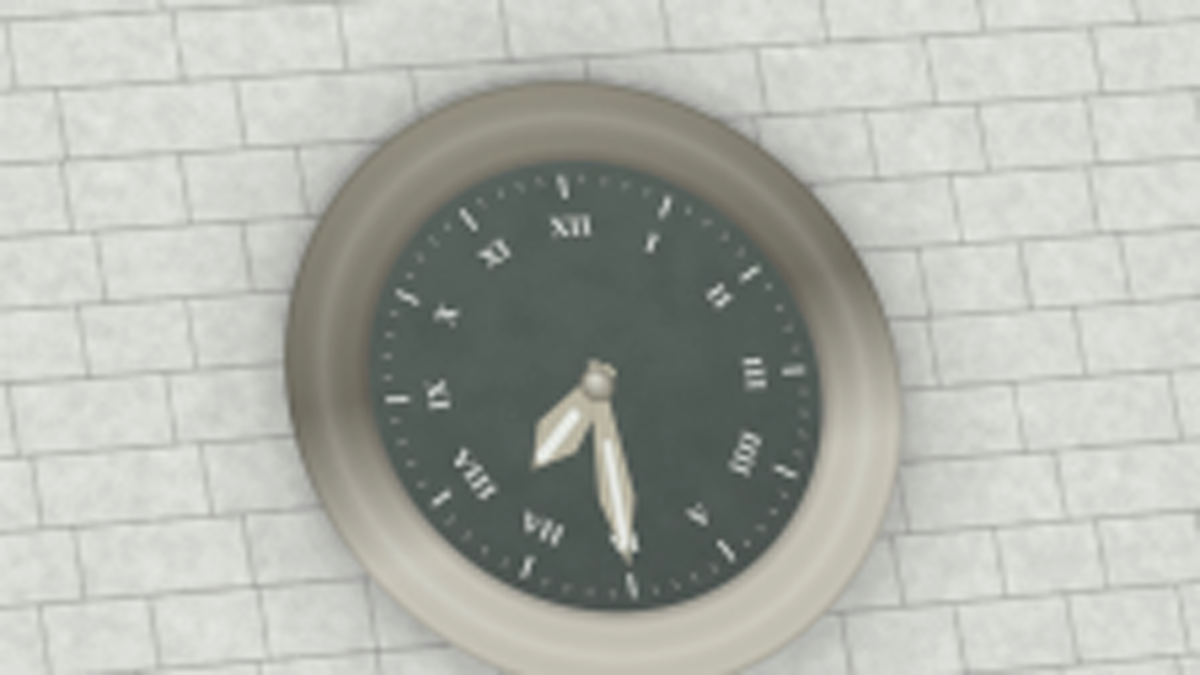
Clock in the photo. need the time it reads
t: 7:30
